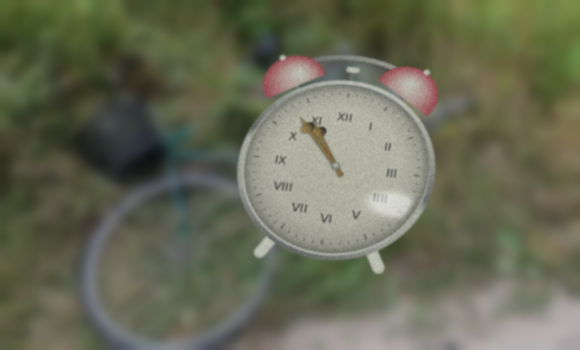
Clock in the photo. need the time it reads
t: 10:53
